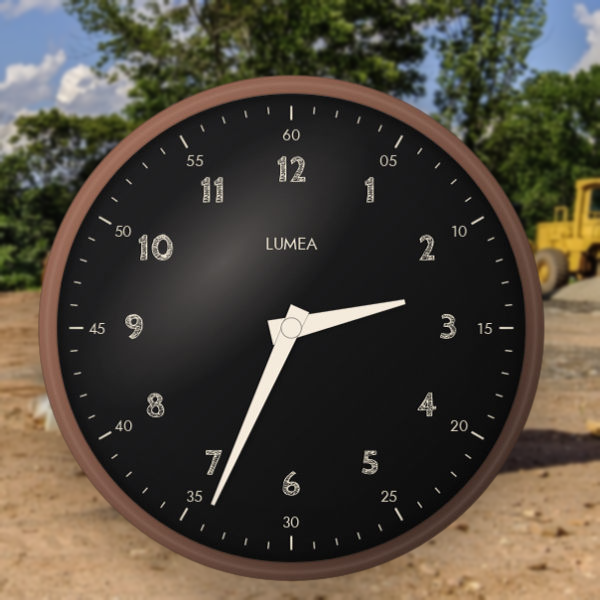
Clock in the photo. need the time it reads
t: 2:34
